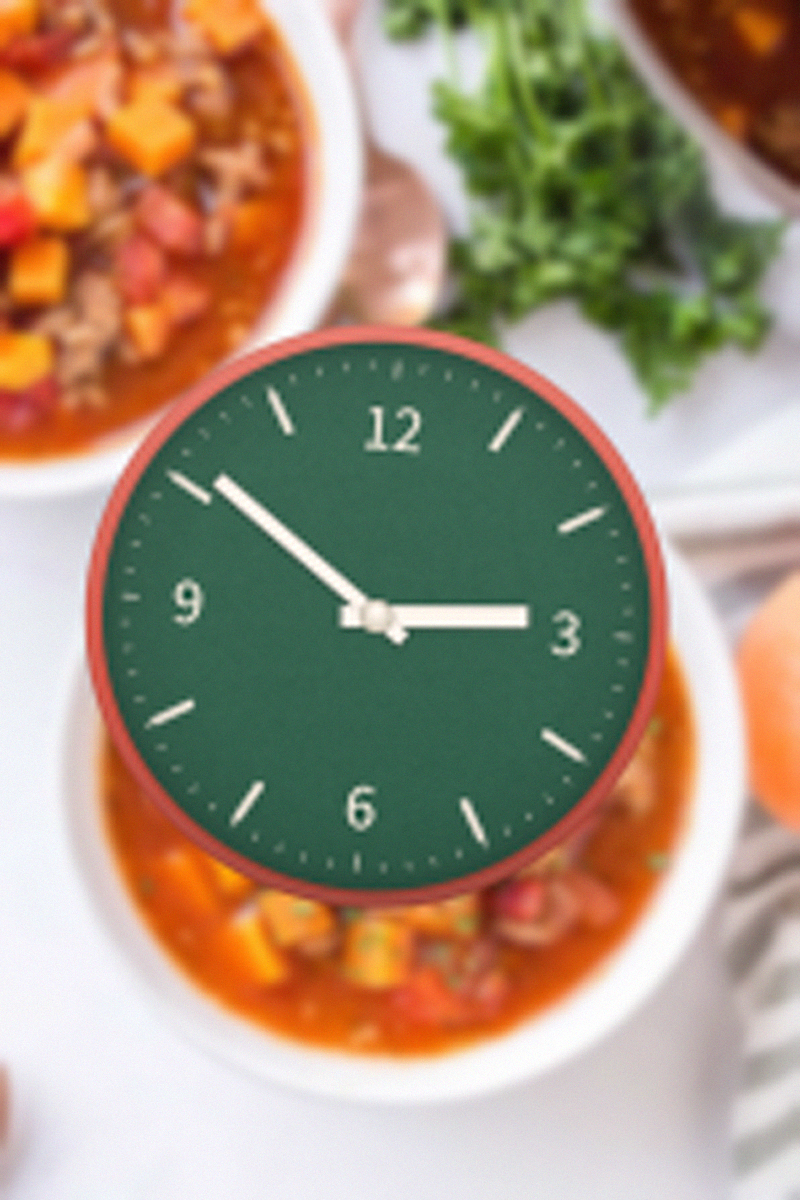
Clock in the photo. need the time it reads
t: 2:51
